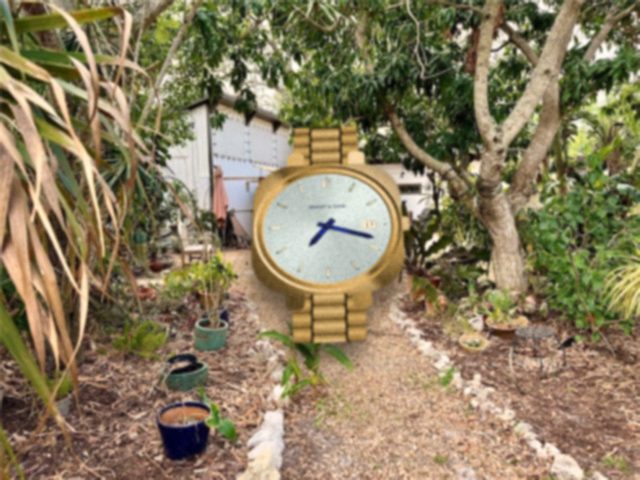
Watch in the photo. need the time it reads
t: 7:18
